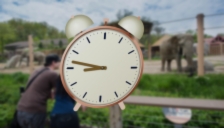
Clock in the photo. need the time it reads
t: 8:47
